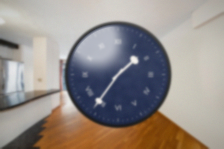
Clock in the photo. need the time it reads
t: 1:36
